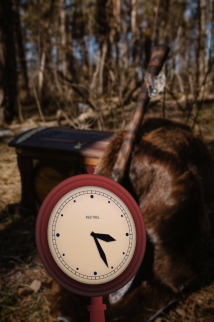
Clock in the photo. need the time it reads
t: 3:26
